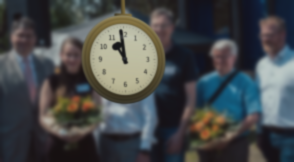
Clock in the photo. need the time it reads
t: 10:59
